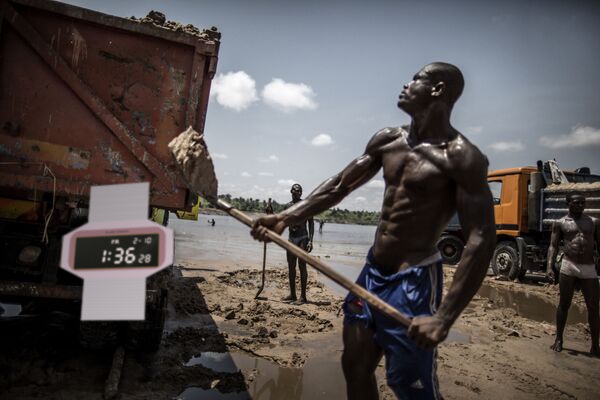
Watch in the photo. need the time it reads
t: 1:36
